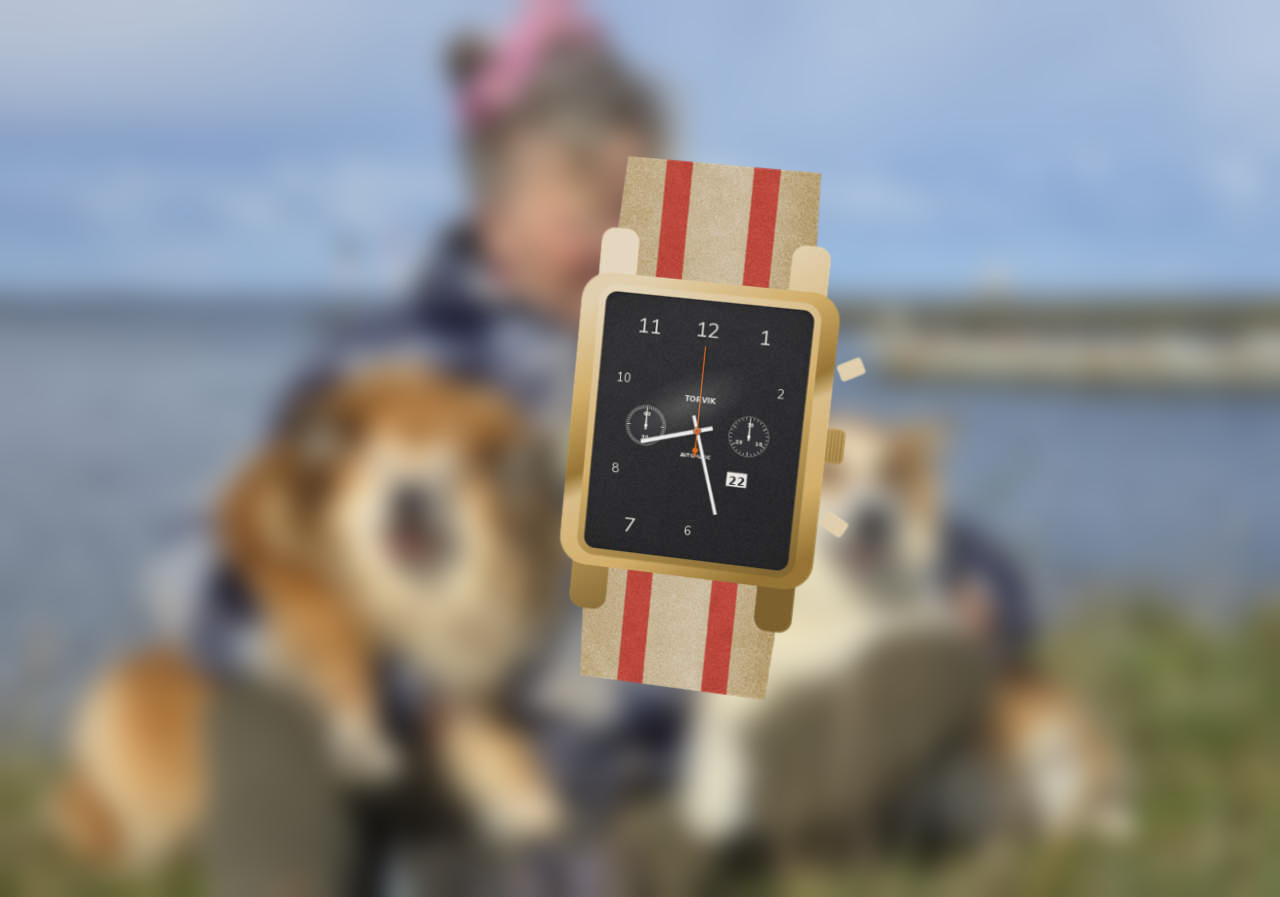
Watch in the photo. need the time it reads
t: 8:27
